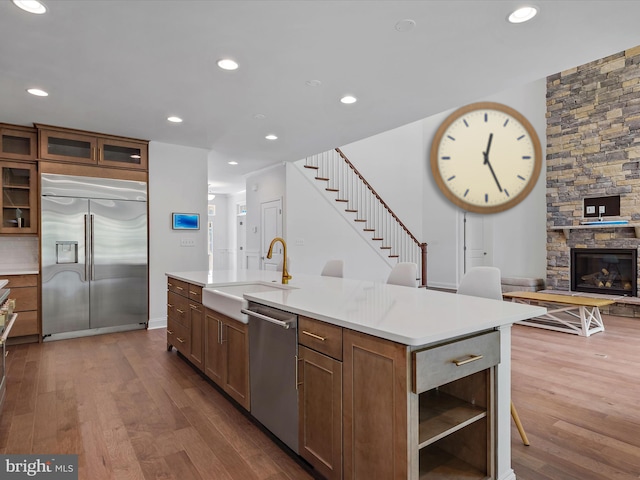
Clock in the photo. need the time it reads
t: 12:26
